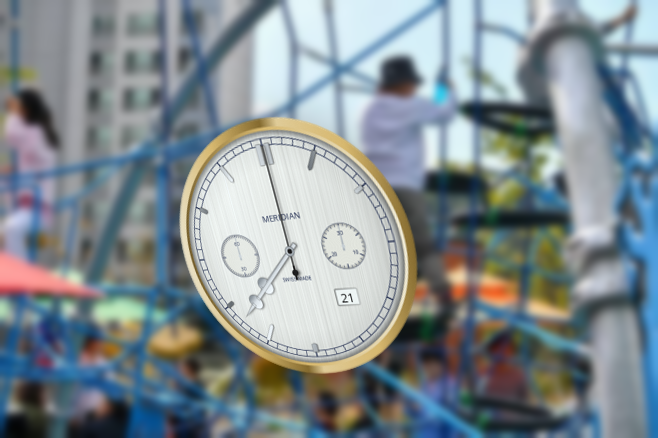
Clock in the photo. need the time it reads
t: 7:38
